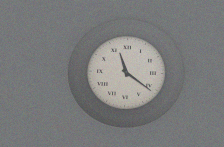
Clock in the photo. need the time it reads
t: 11:21
